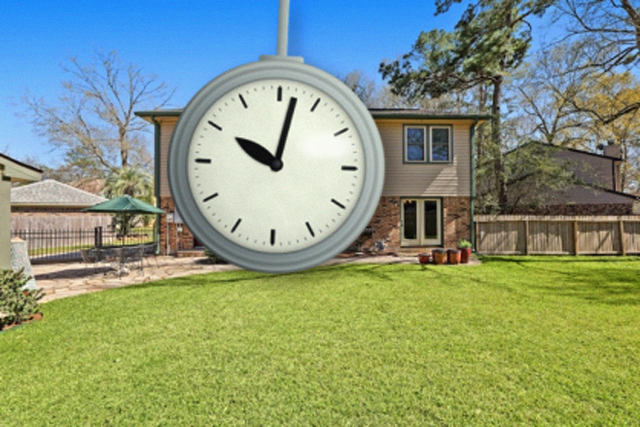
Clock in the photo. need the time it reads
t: 10:02
